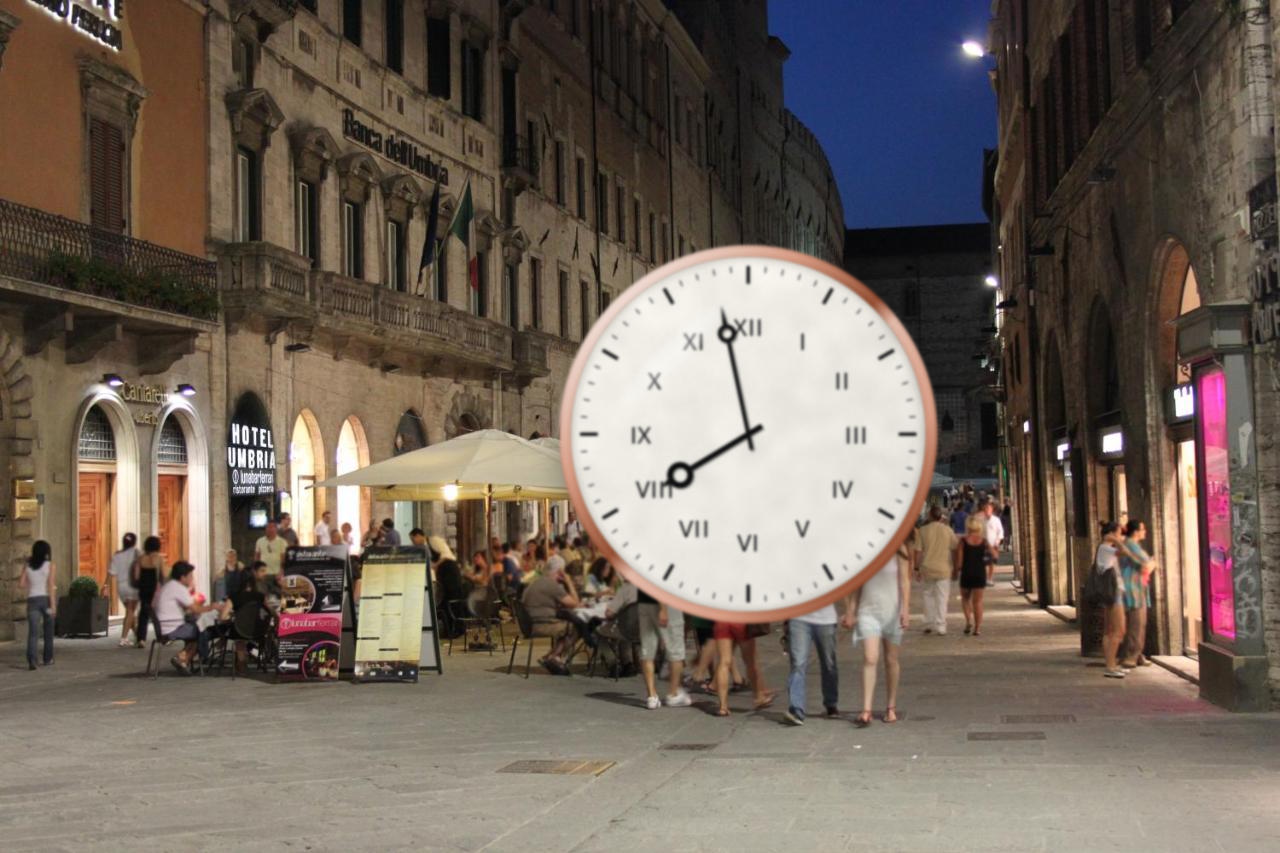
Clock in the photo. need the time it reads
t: 7:58
